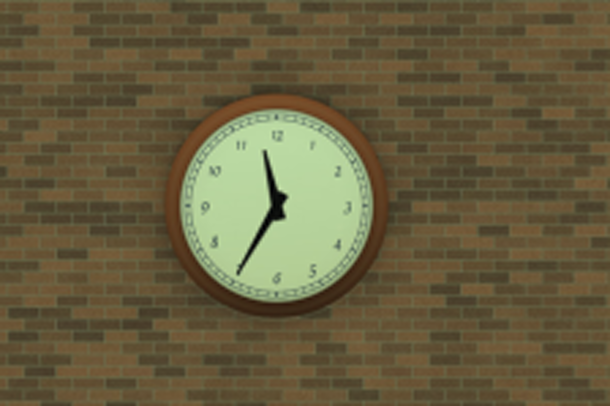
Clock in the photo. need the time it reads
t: 11:35
